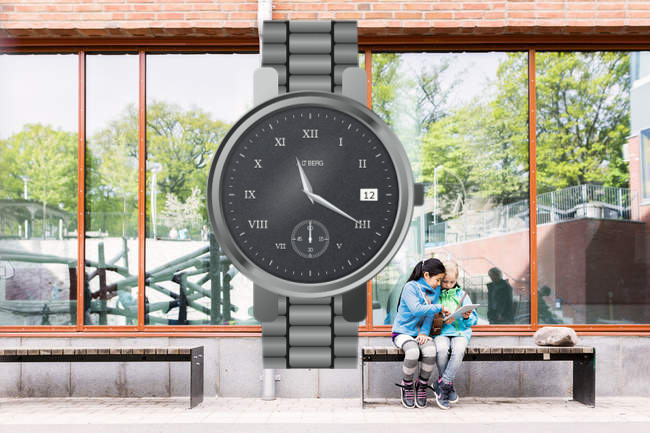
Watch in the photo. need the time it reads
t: 11:20
